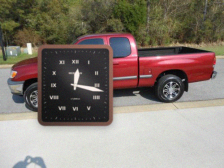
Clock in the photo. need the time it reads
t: 12:17
